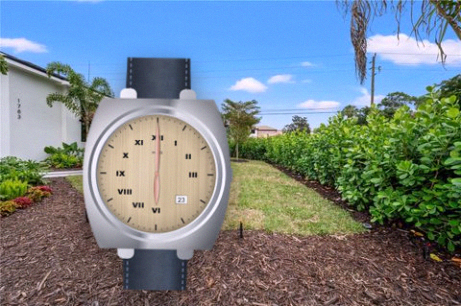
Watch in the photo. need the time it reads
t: 6:00
